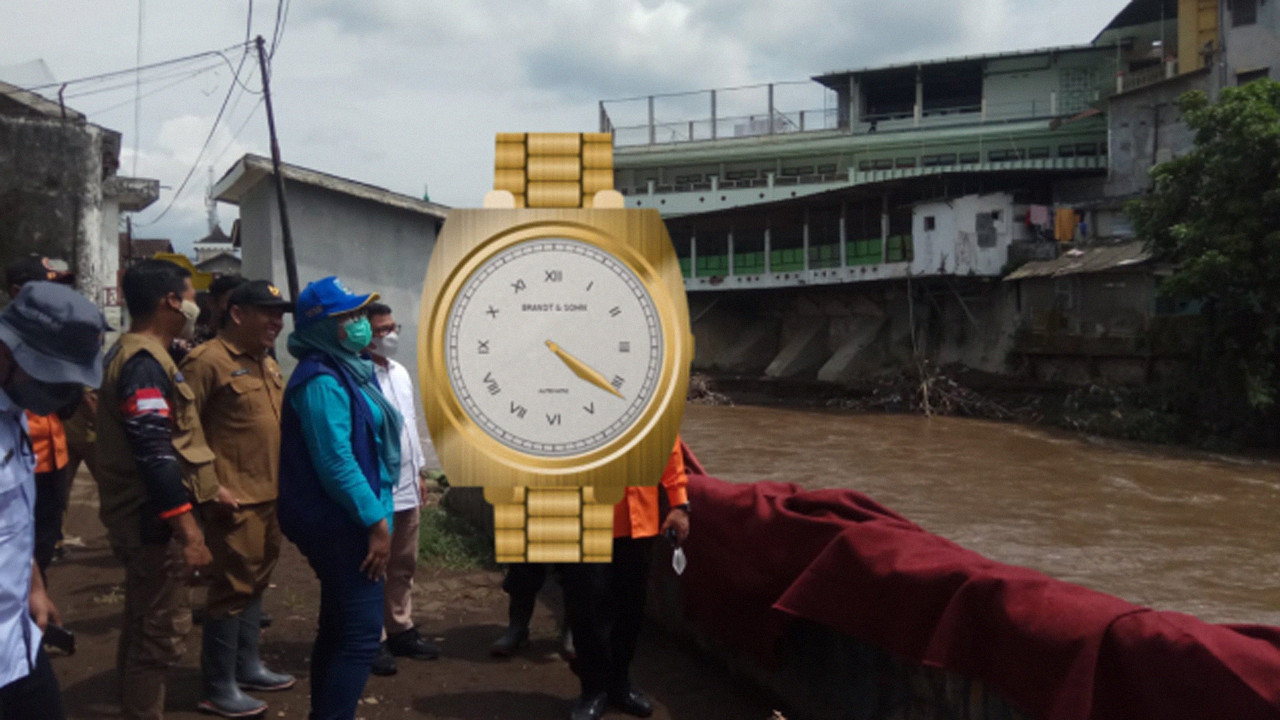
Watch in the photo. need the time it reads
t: 4:21
